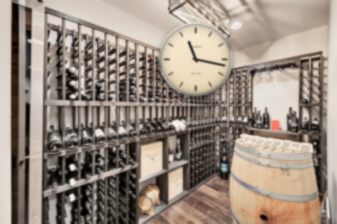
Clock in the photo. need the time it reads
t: 11:17
